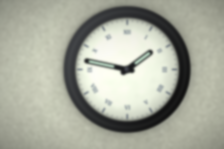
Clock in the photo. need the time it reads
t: 1:47
